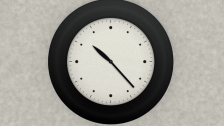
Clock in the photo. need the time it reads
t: 10:23
